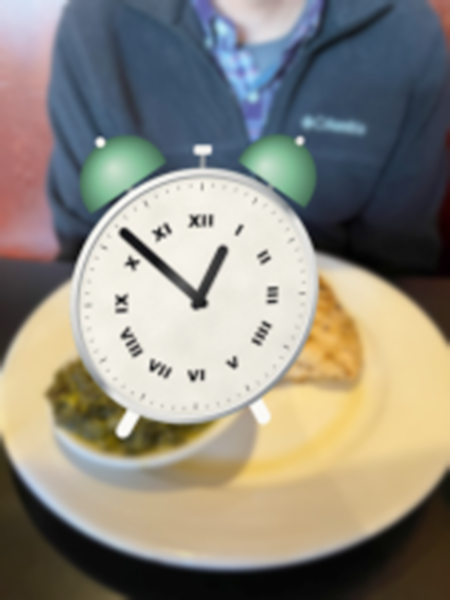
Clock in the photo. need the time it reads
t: 12:52
